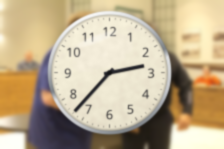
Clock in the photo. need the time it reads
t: 2:37
